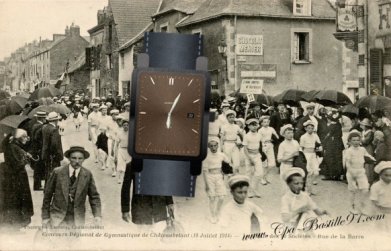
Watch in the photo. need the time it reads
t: 6:04
